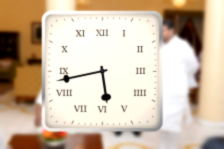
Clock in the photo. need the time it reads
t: 5:43
